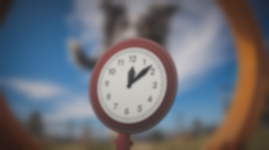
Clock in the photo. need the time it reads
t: 12:08
